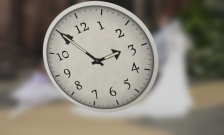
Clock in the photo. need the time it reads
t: 2:55
